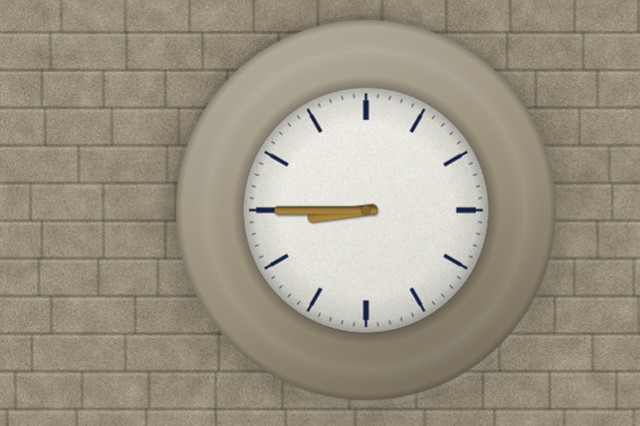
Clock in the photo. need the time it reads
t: 8:45
